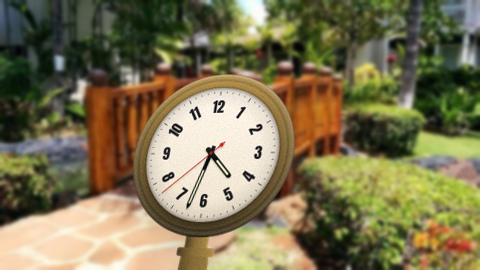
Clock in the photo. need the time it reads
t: 4:32:38
